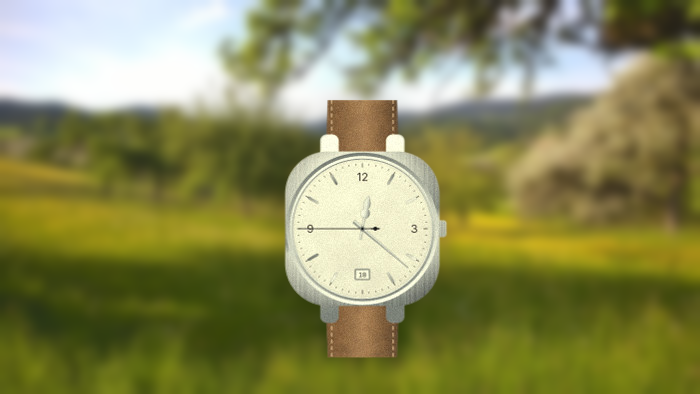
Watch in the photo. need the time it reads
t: 12:21:45
